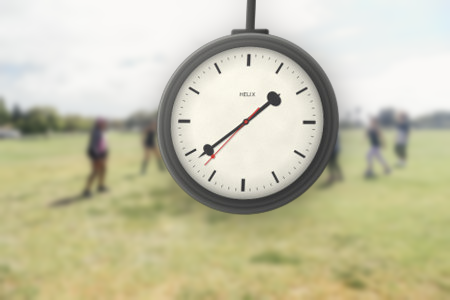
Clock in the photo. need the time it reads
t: 1:38:37
